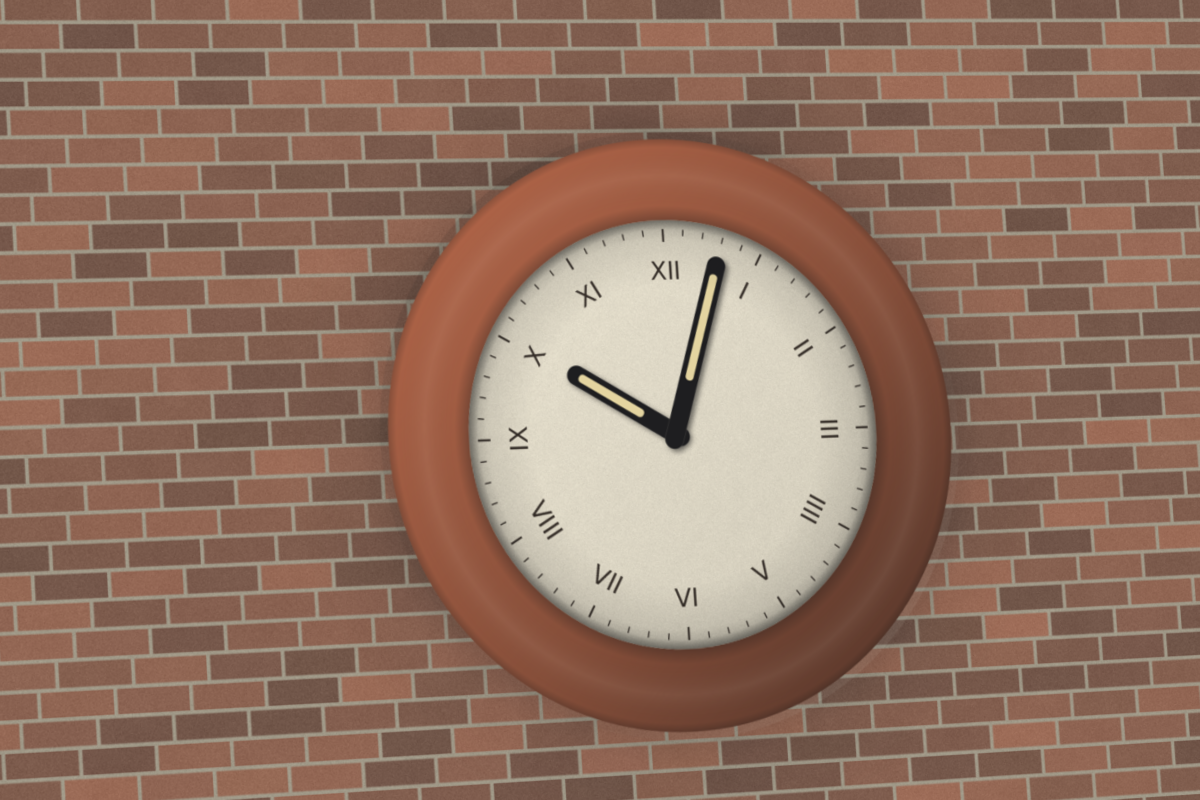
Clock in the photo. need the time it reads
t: 10:03
